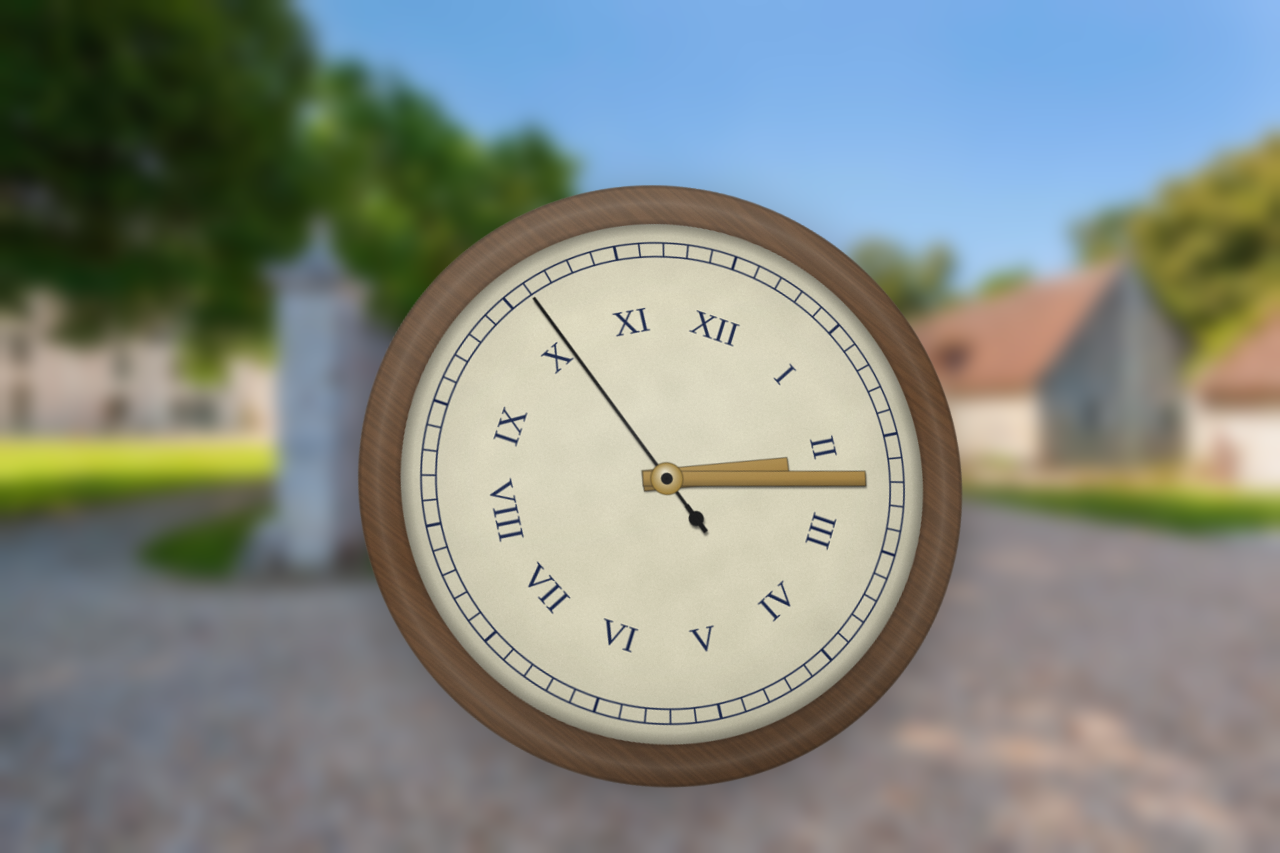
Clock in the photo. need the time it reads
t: 2:11:51
